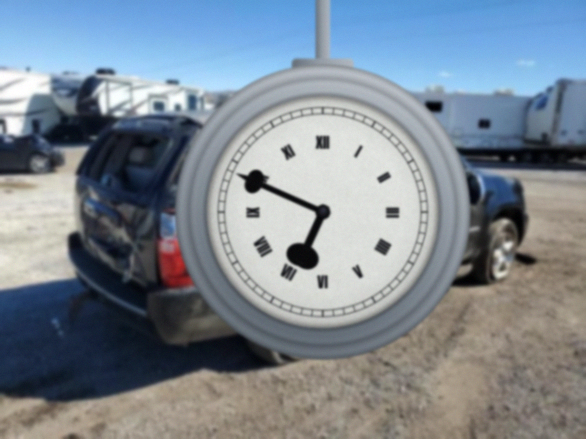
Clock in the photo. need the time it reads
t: 6:49
